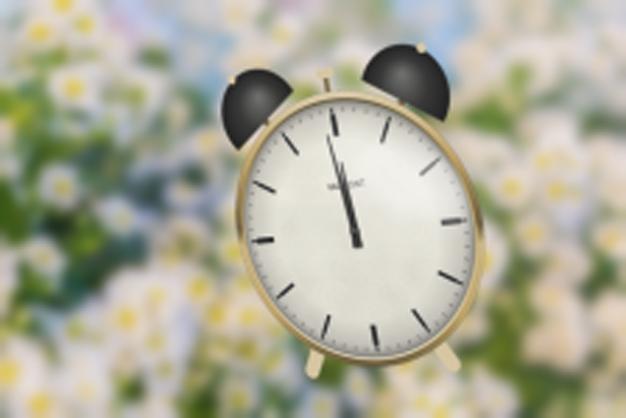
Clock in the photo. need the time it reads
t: 11:59
